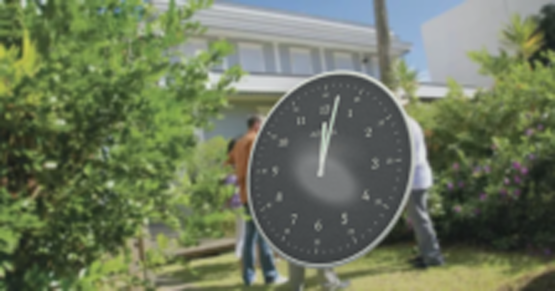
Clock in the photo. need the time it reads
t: 12:02
